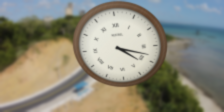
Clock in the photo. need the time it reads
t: 4:18
